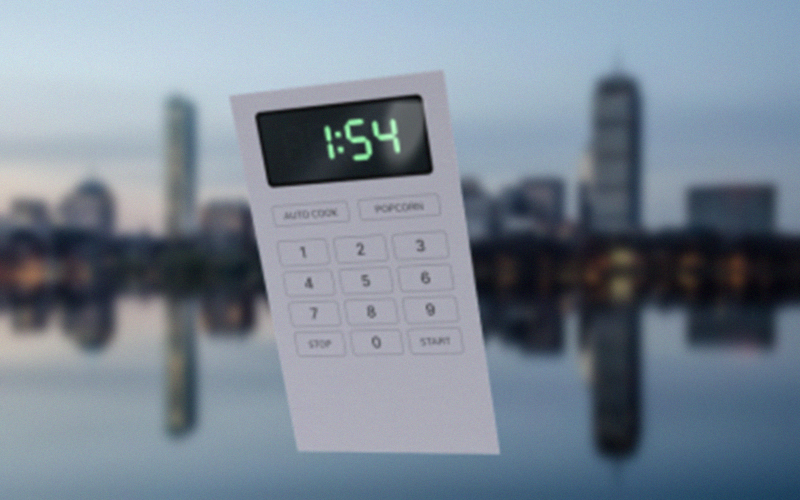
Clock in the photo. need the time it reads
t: 1:54
